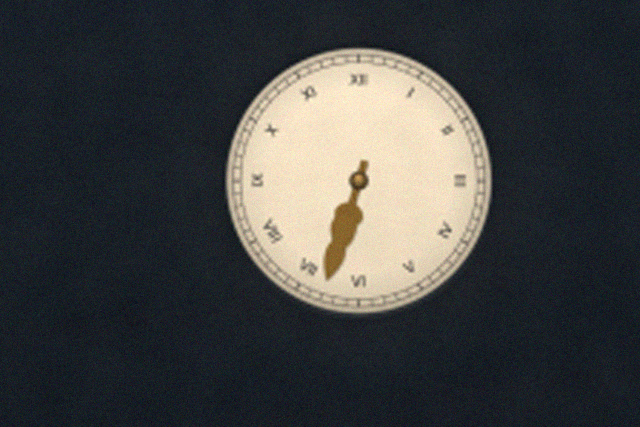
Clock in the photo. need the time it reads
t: 6:33
